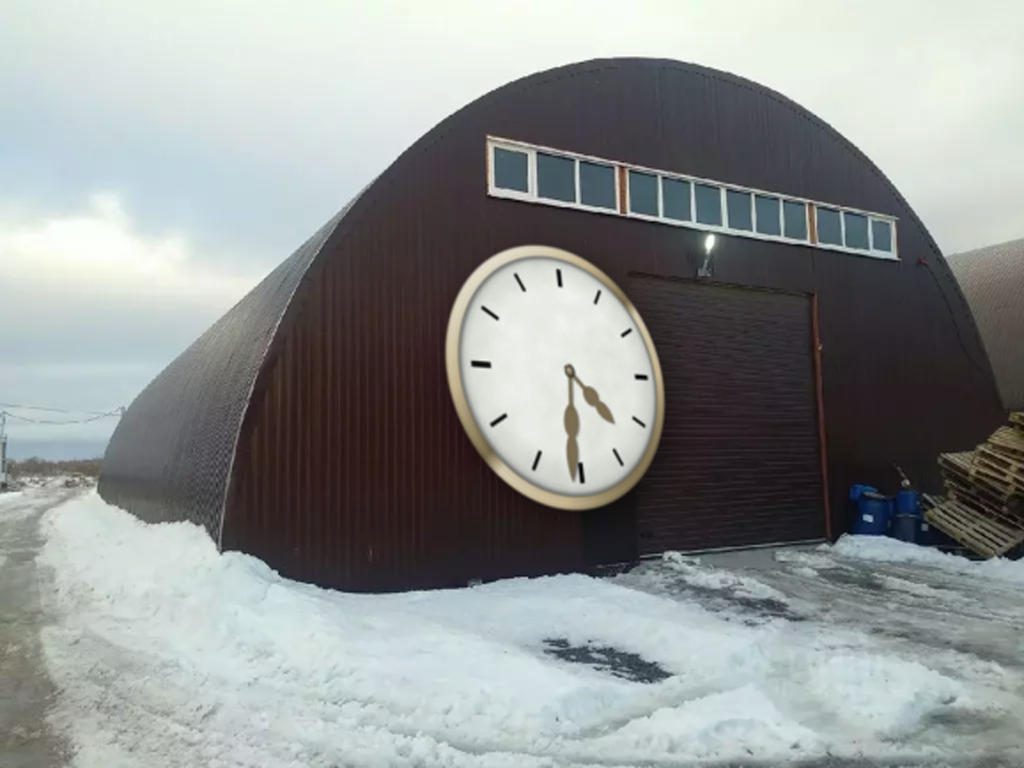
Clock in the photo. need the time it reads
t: 4:31
